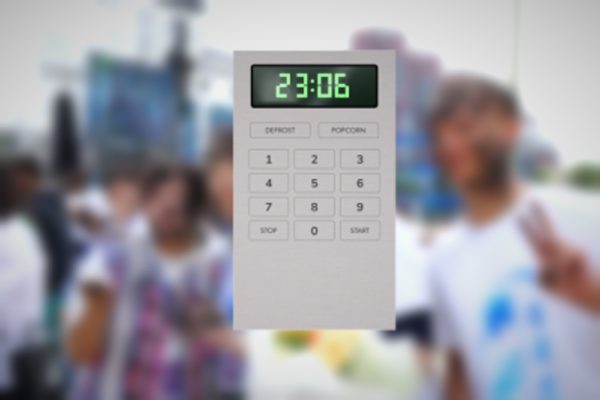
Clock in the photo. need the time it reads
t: 23:06
